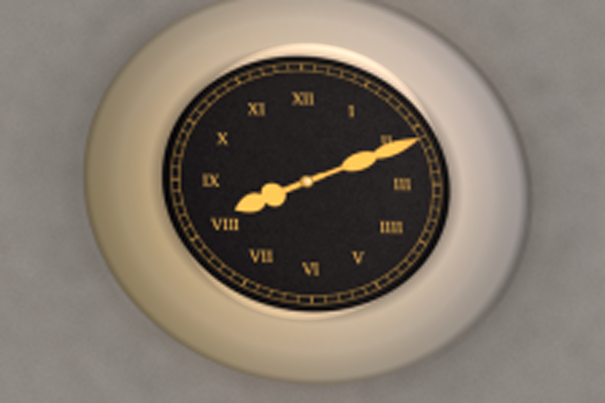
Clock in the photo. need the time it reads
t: 8:11
